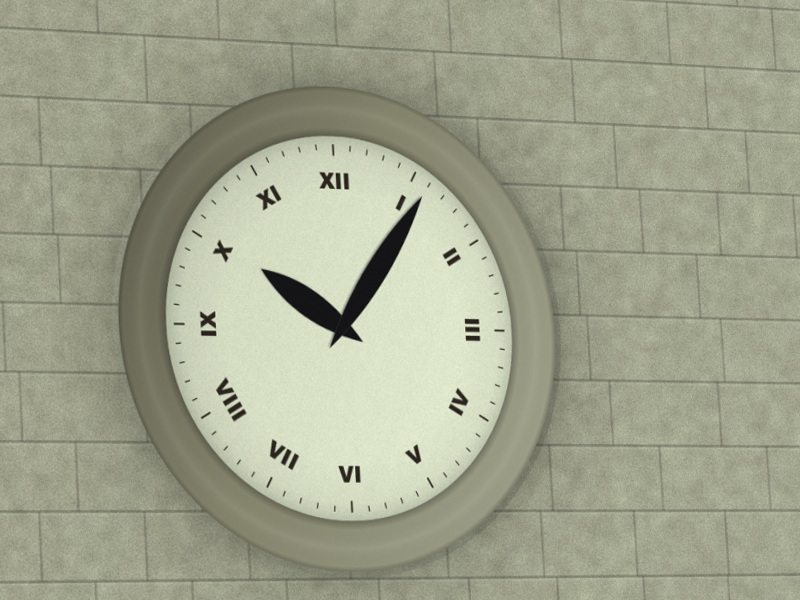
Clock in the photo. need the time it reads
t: 10:06
